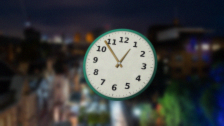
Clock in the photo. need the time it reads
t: 12:53
